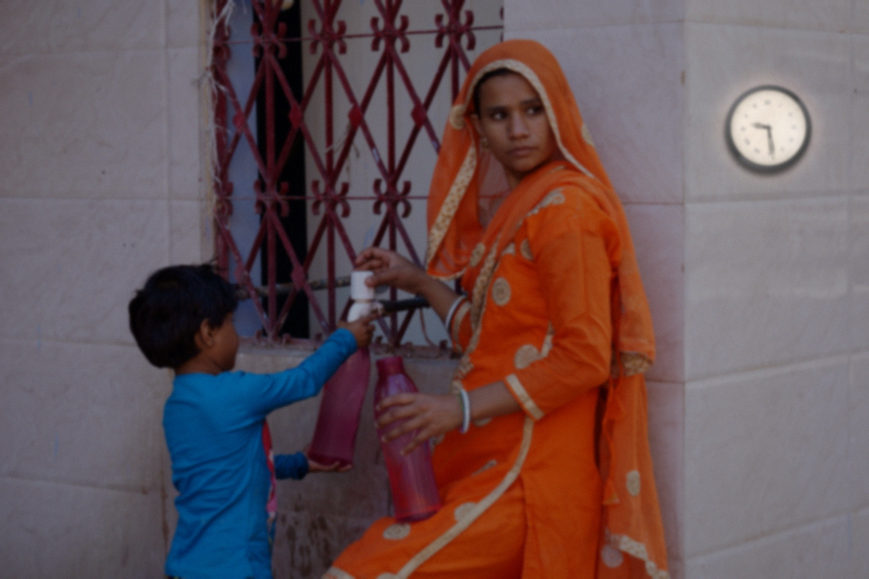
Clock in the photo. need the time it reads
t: 9:29
